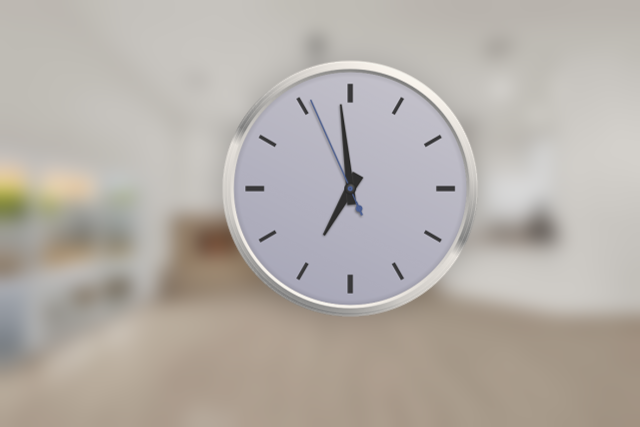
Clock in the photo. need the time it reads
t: 6:58:56
